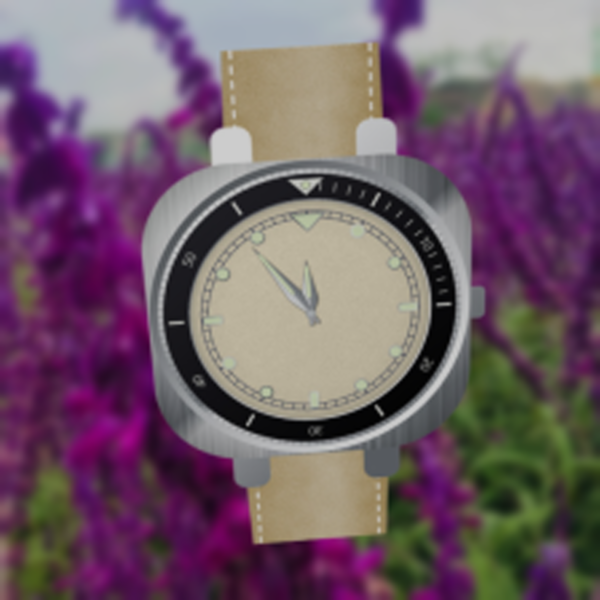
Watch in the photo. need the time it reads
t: 11:54
